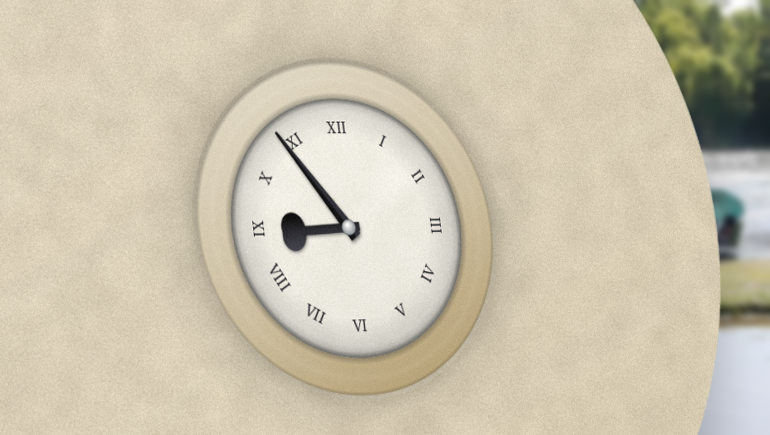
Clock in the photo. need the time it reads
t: 8:54
